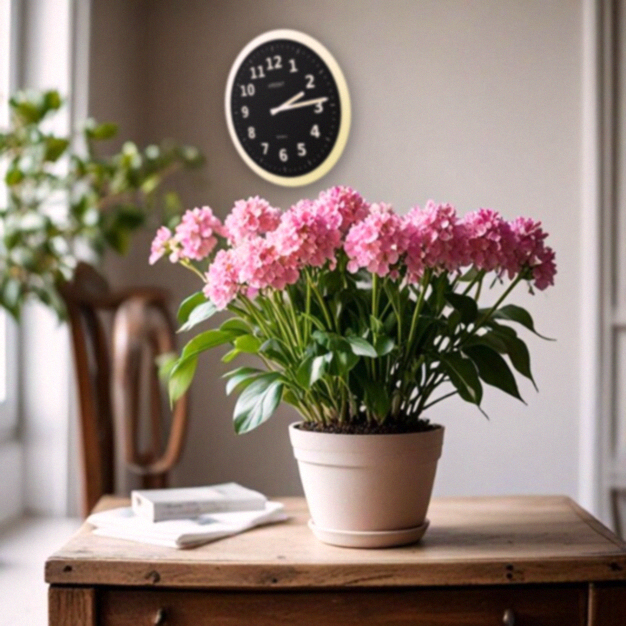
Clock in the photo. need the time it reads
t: 2:14
